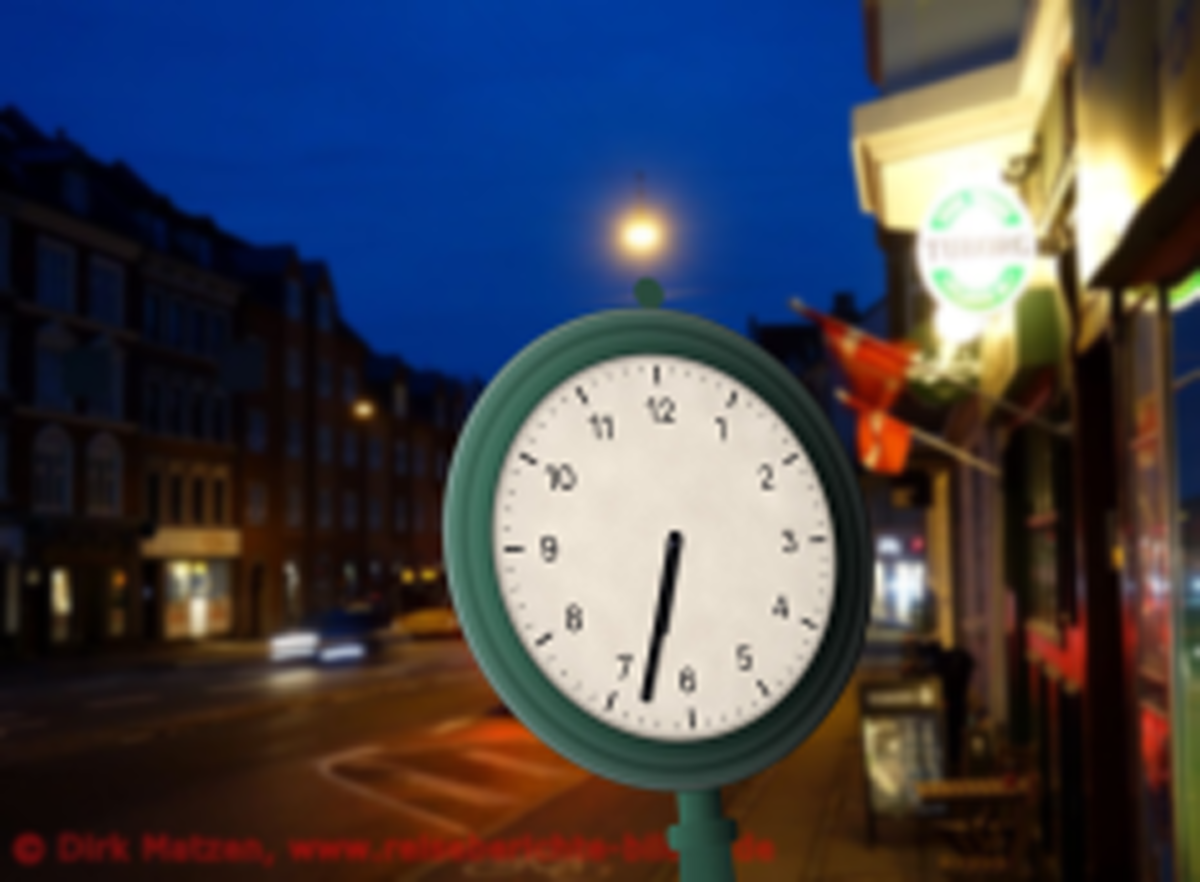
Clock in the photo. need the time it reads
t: 6:33
